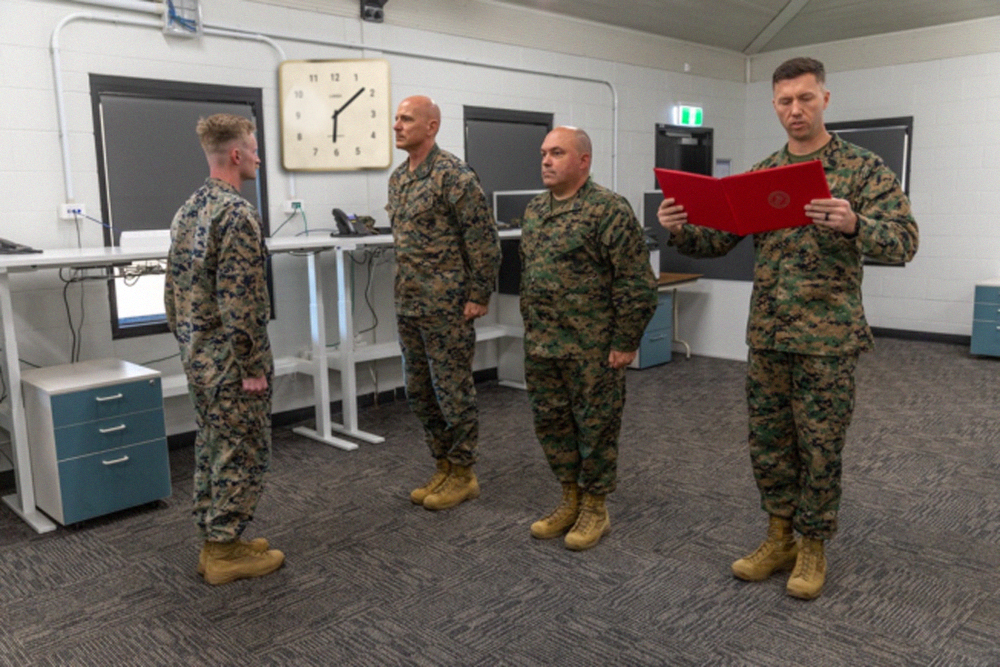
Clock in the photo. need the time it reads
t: 6:08
